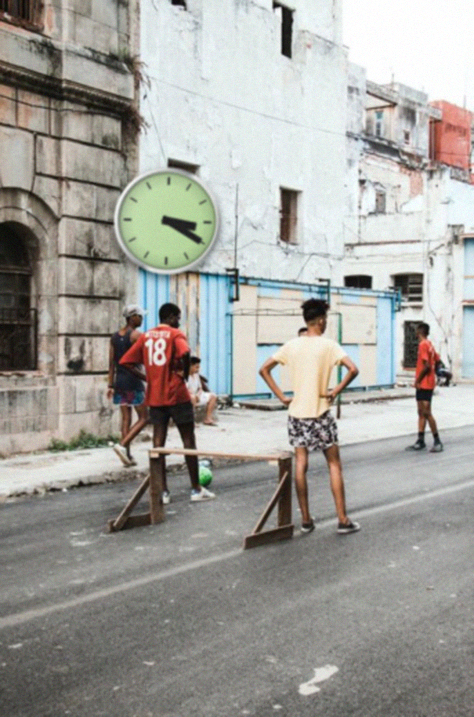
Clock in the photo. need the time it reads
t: 3:20
